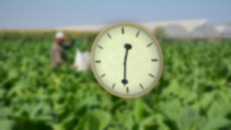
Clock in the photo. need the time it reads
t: 12:31
